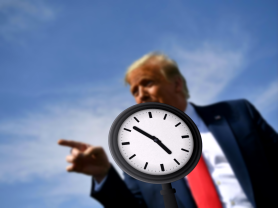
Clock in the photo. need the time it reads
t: 4:52
